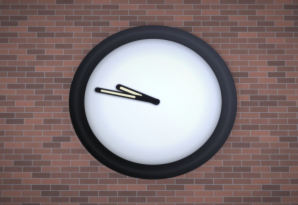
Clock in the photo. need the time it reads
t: 9:47
